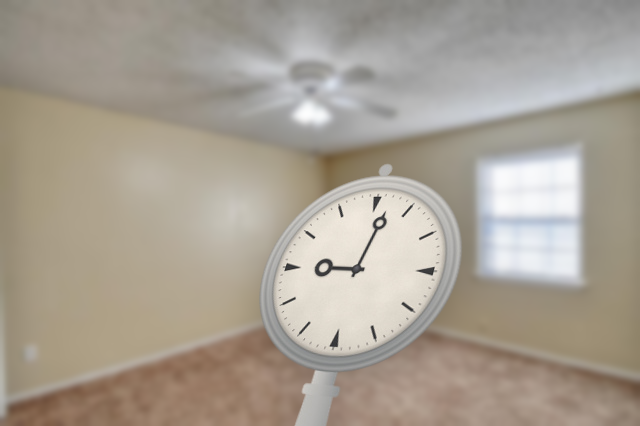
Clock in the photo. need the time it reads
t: 9:02
